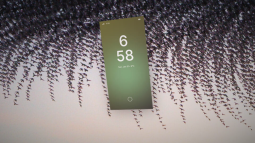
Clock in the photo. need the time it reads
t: 6:58
